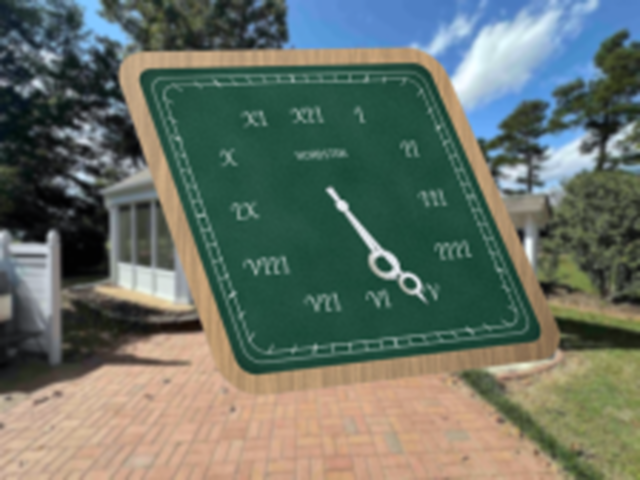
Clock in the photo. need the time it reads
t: 5:26
